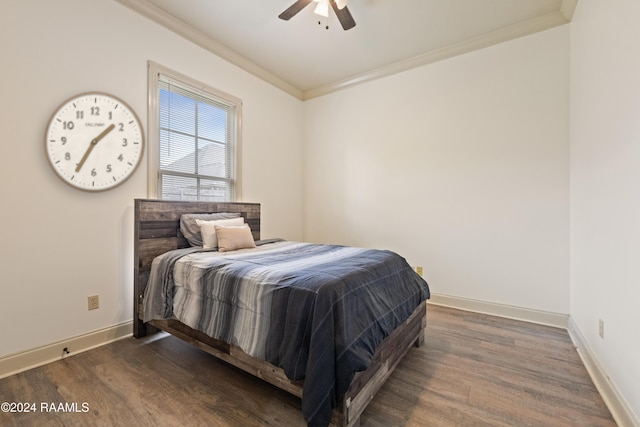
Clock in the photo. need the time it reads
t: 1:35
